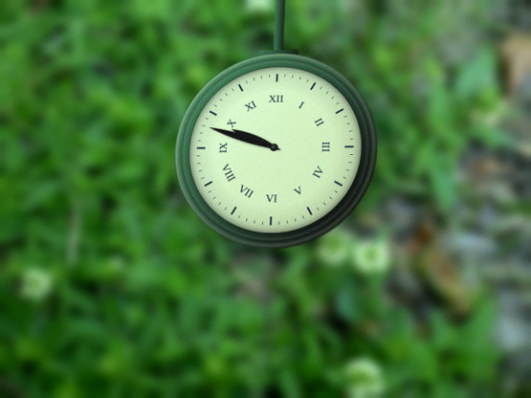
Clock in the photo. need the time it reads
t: 9:48
